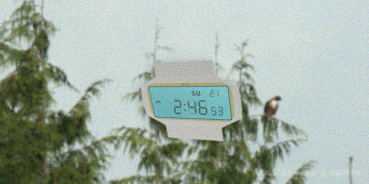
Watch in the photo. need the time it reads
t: 2:46:53
